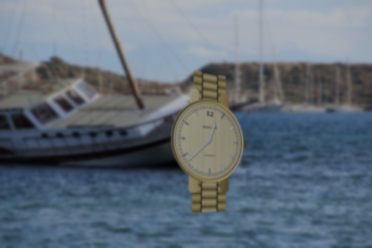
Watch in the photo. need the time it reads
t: 12:38
